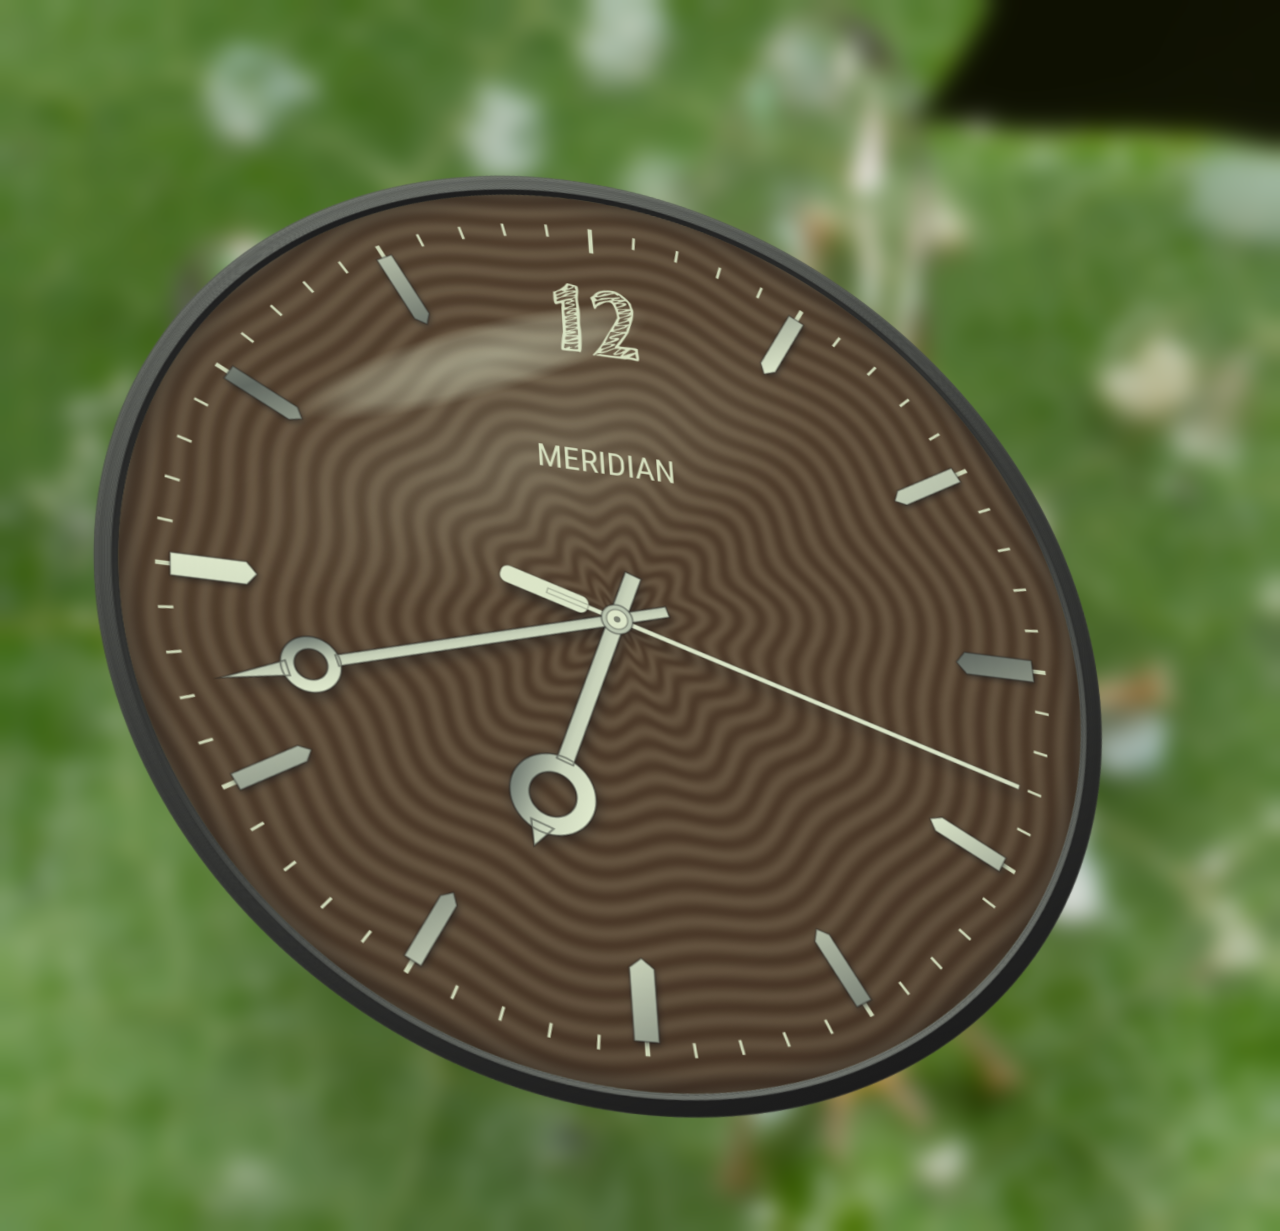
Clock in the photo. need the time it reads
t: 6:42:18
